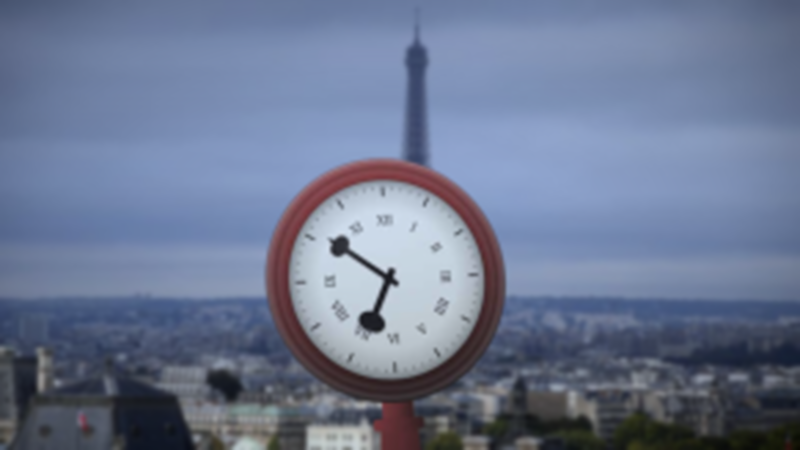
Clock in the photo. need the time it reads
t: 6:51
